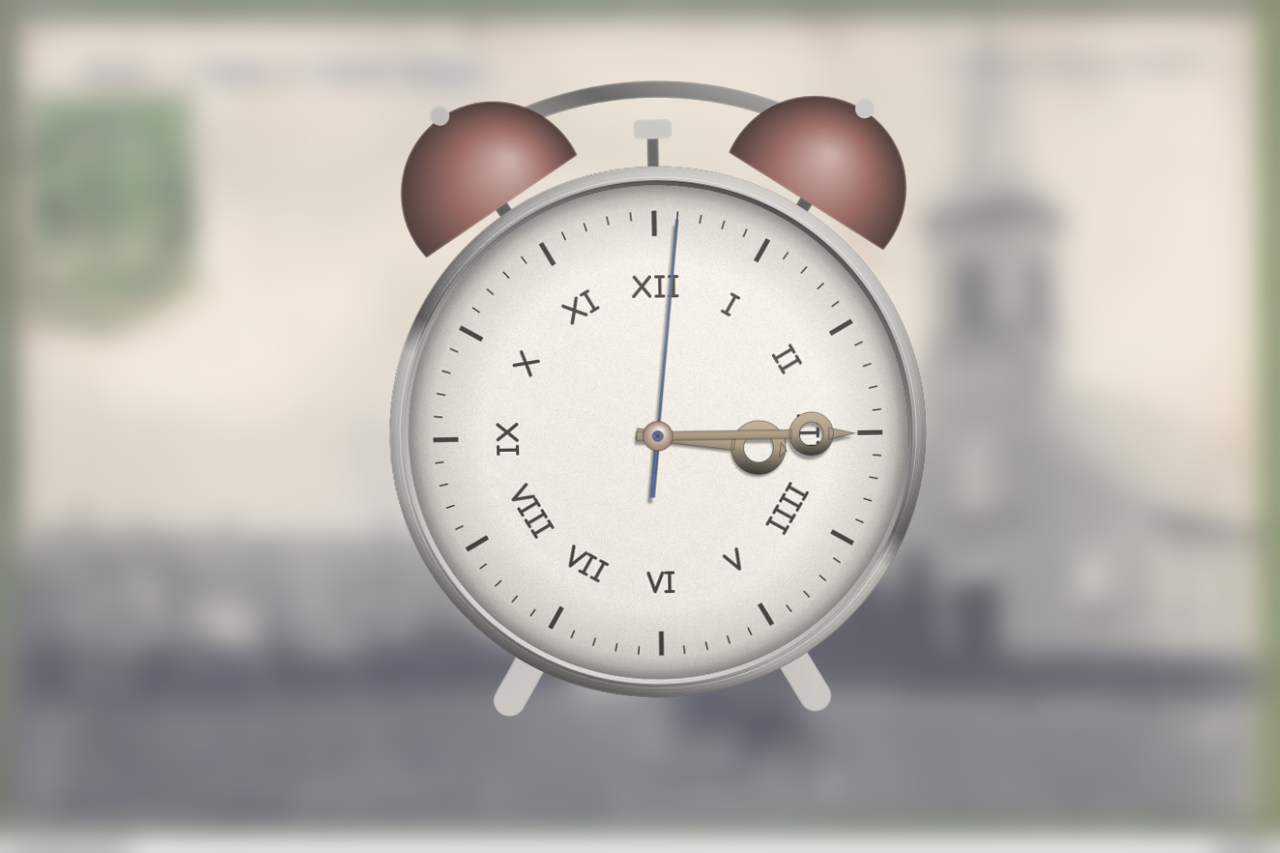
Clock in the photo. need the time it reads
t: 3:15:01
